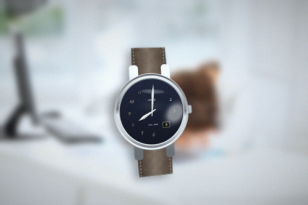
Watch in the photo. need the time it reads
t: 8:01
